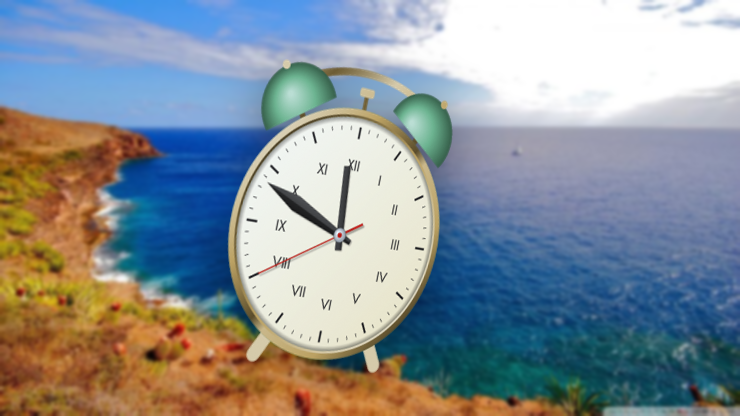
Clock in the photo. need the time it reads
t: 11:48:40
